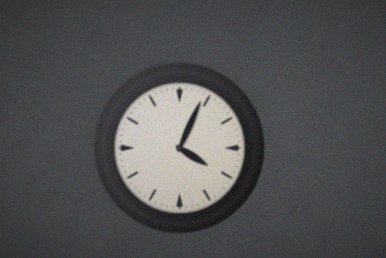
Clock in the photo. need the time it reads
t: 4:04
